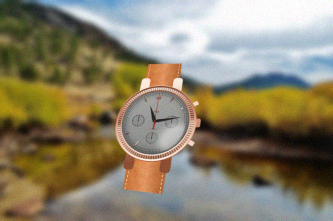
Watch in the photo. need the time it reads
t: 11:13
